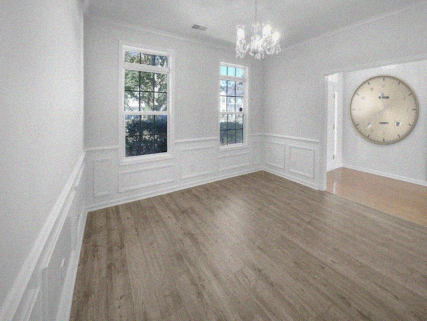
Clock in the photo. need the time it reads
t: 11:37
